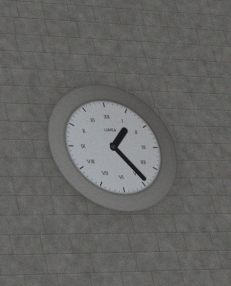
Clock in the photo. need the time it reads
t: 1:24
